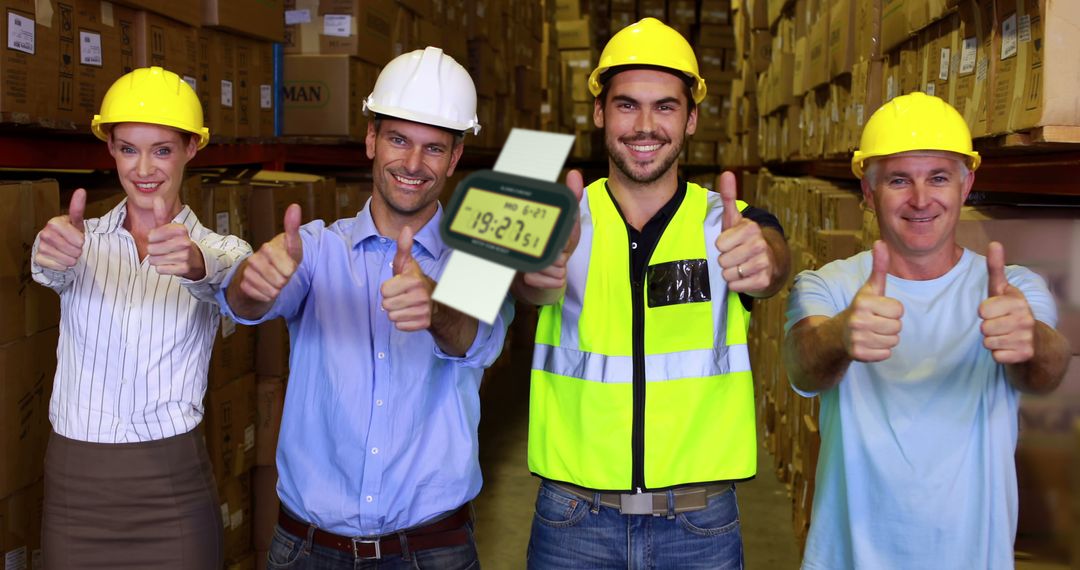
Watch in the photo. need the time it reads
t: 19:27
